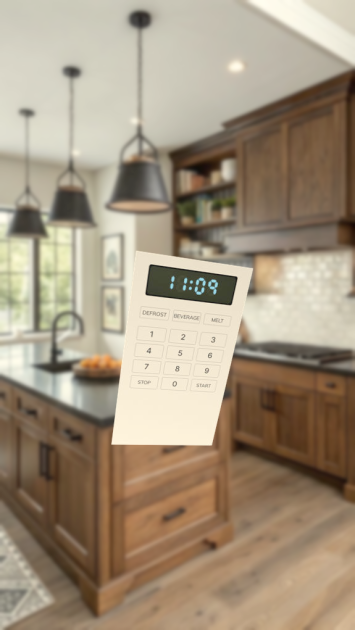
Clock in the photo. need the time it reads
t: 11:09
